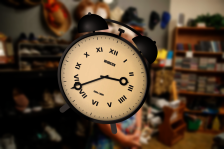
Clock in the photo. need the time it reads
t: 2:38
